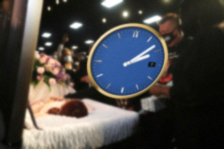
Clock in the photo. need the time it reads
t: 2:08
